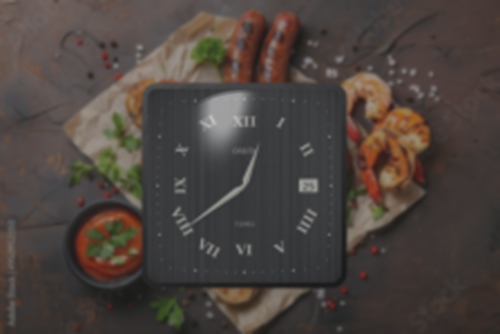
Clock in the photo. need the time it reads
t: 12:39
